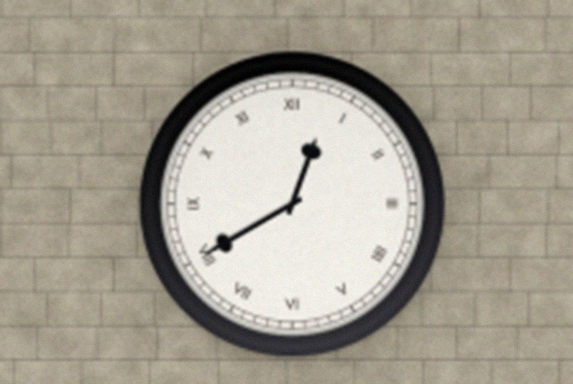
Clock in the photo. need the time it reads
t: 12:40
